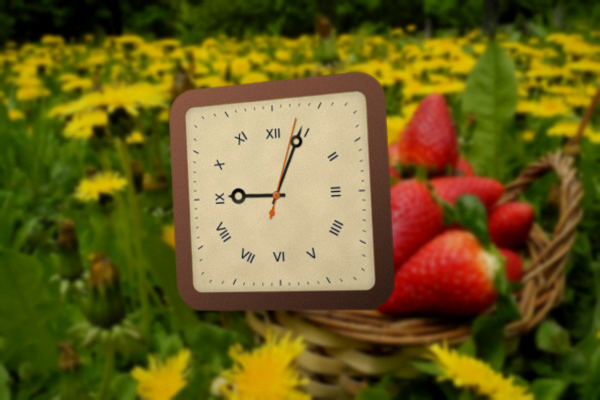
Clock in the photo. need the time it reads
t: 9:04:03
